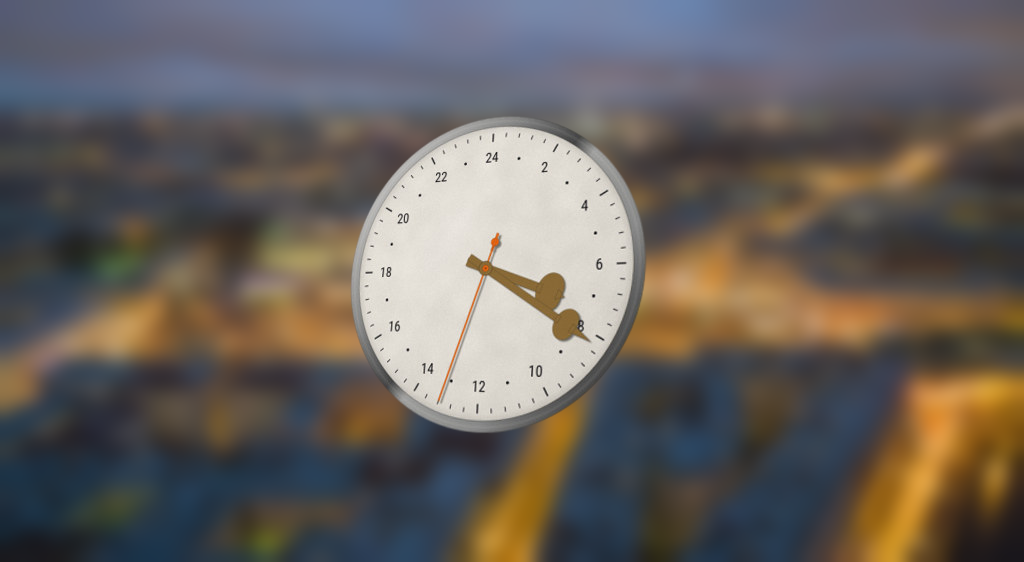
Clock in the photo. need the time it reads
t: 7:20:33
